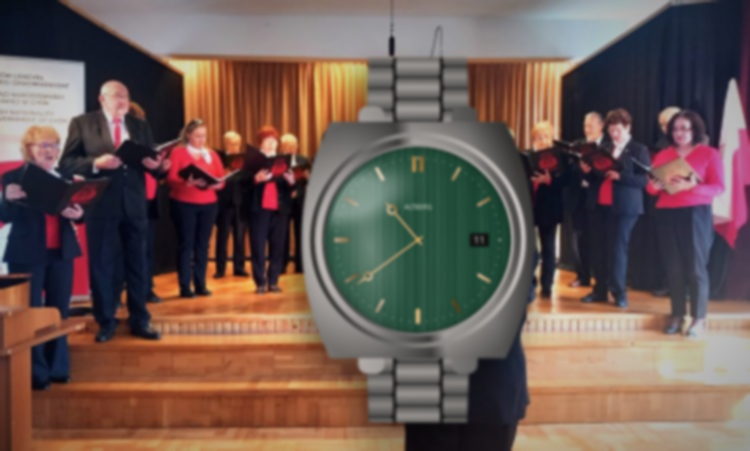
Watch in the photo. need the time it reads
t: 10:39
